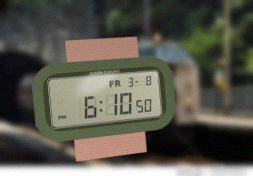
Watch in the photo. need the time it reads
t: 6:10:50
